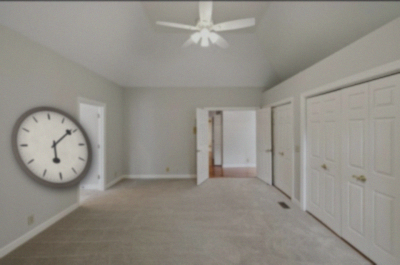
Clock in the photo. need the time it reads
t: 6:09
